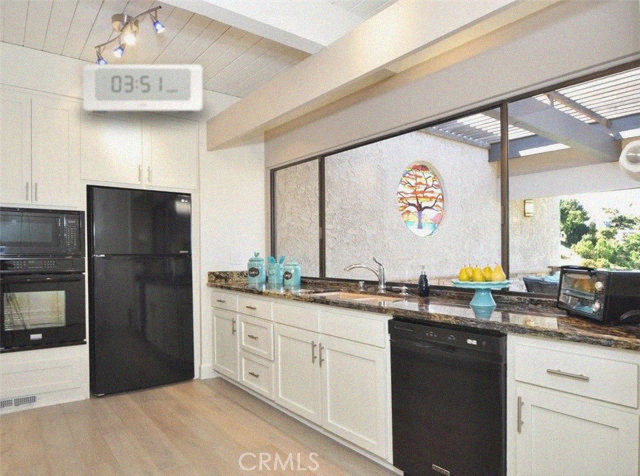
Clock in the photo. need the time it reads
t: 3:51
